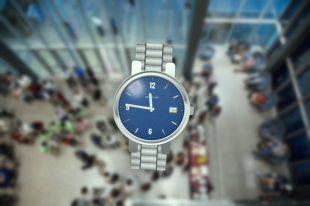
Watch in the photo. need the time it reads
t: 11:46
